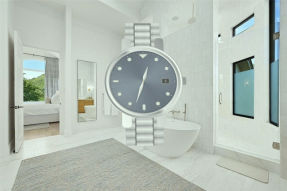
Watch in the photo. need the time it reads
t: 12:33
